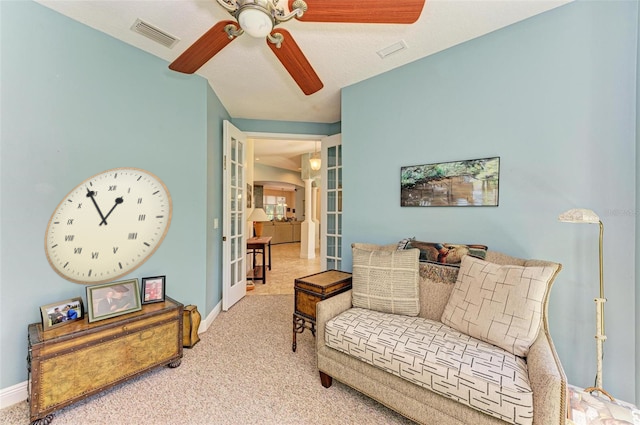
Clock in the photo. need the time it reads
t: 12:54
